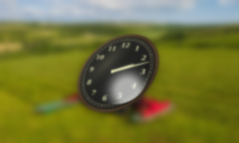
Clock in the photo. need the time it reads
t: 2:12
